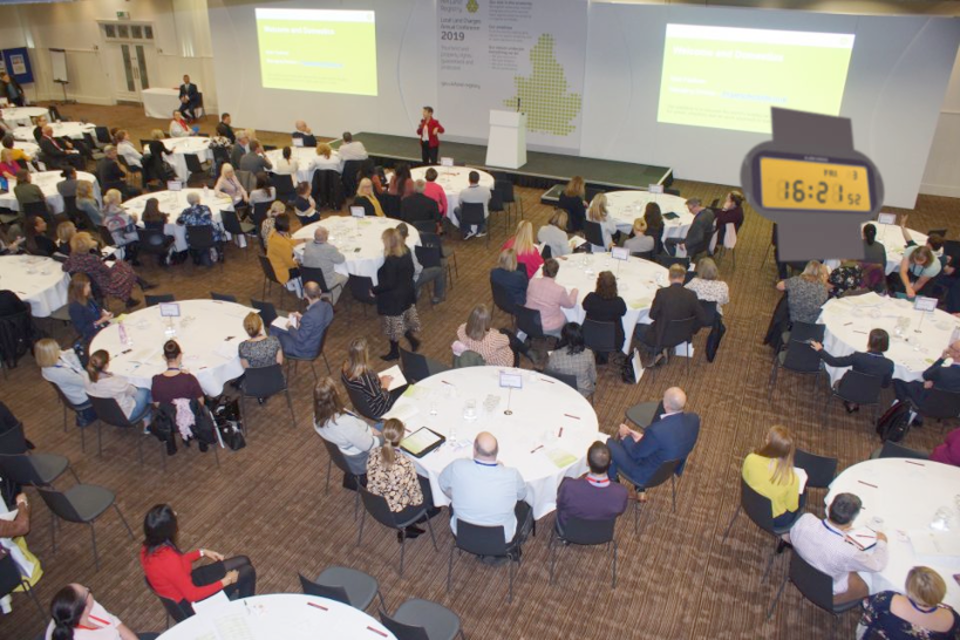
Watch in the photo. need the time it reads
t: 16:21
